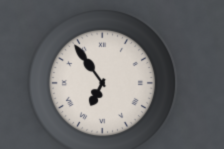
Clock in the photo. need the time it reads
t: 6:54
